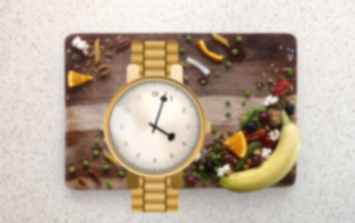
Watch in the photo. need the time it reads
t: 4:03
